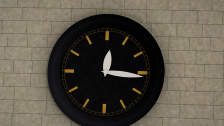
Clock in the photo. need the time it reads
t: 12:16
